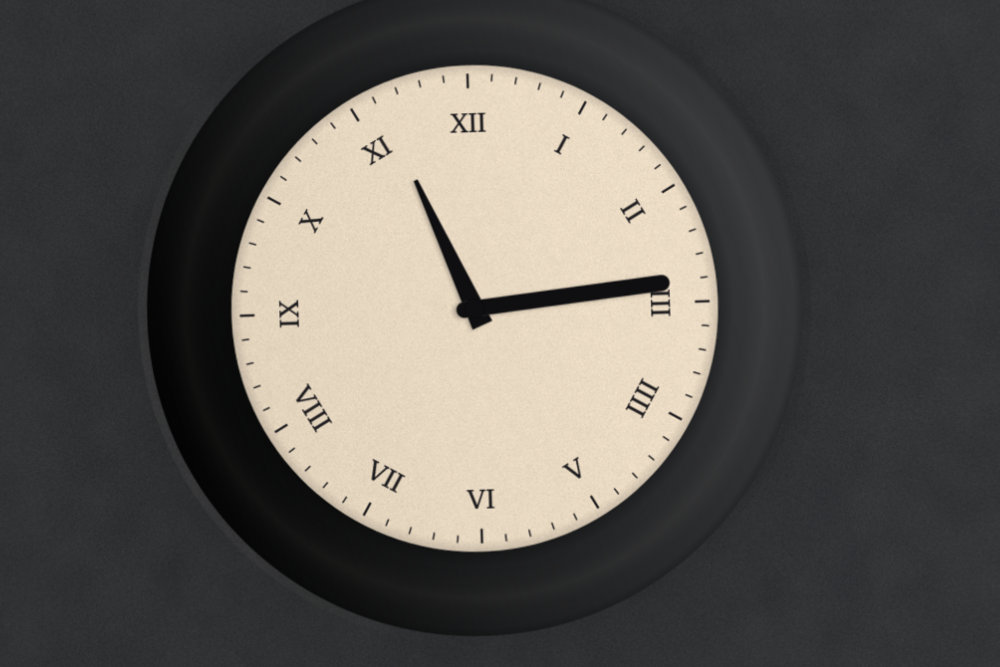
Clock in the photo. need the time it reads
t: 11:14
